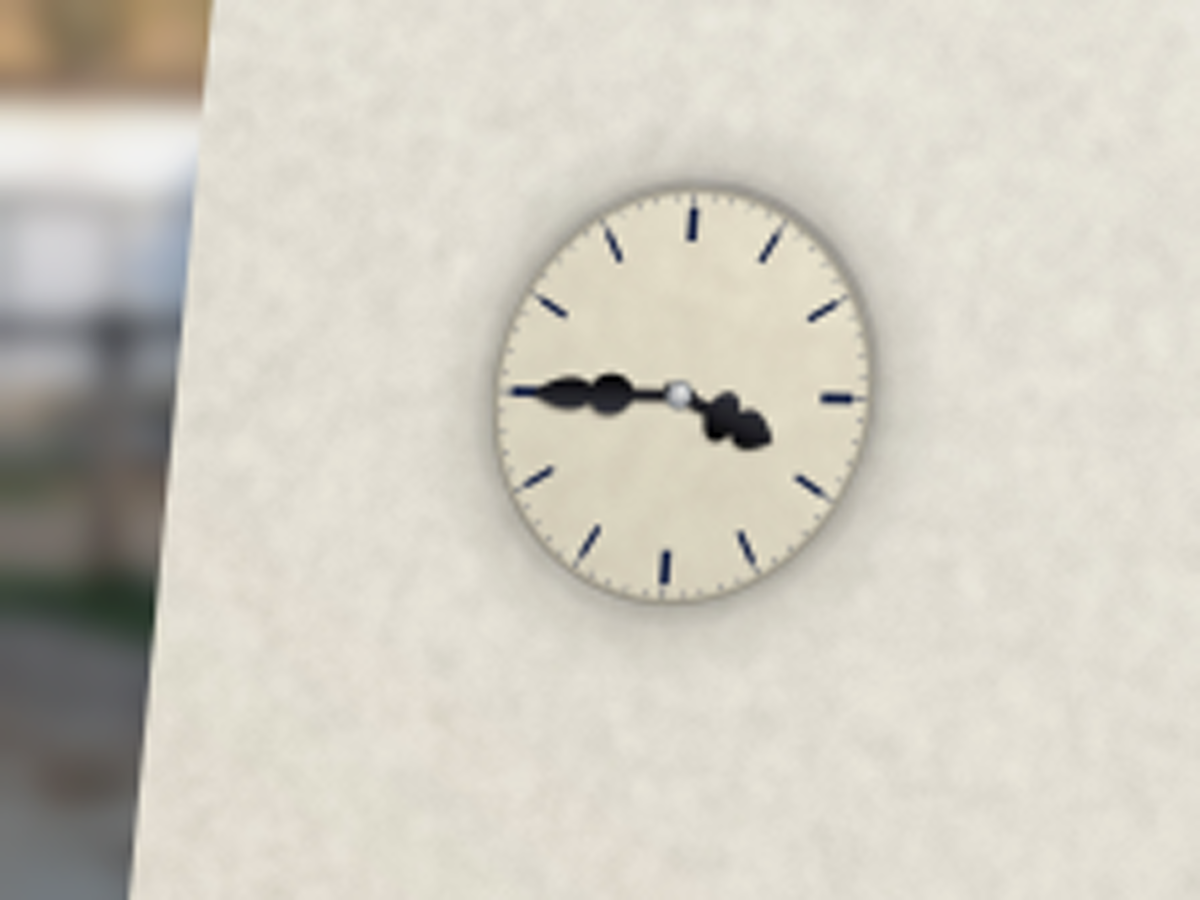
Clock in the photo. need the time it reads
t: 3:45
